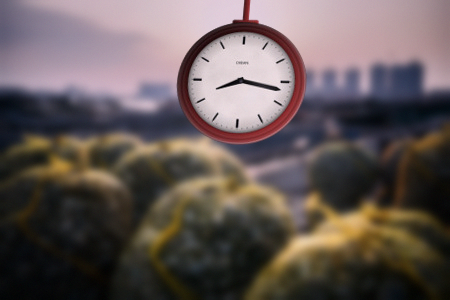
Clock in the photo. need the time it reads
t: 8:17
